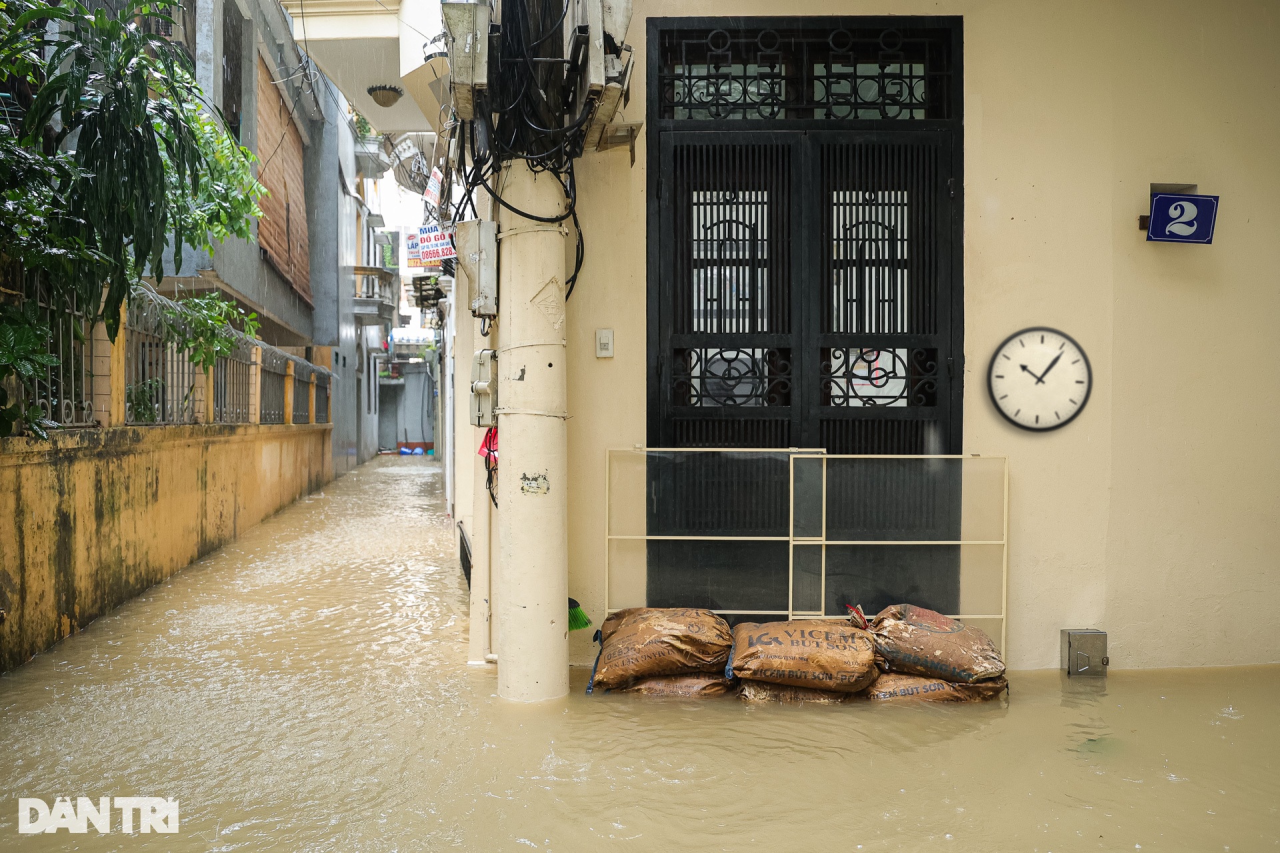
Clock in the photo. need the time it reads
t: 10:06
